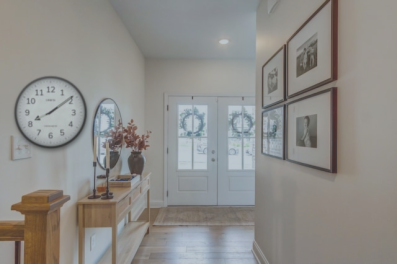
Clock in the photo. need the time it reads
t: 8:09
